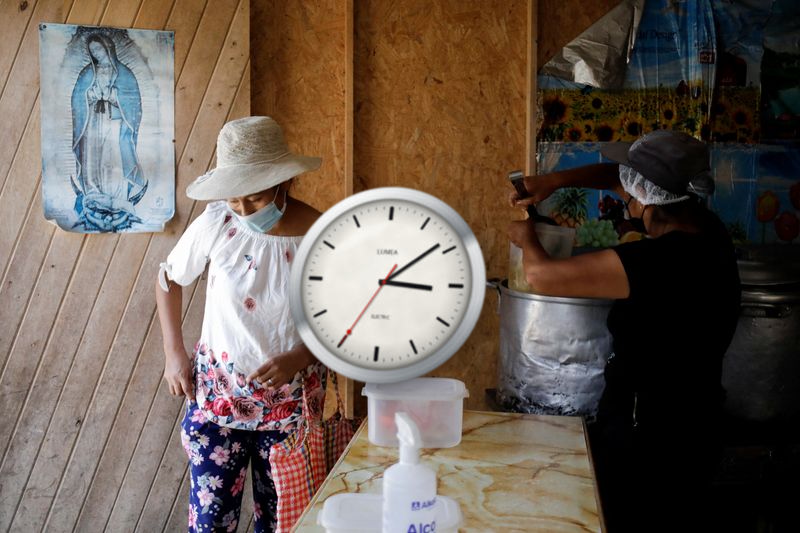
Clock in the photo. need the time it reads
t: 3:08:35
